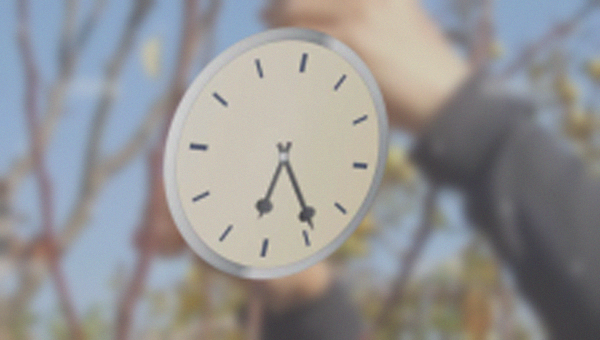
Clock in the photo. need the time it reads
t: 6:24
